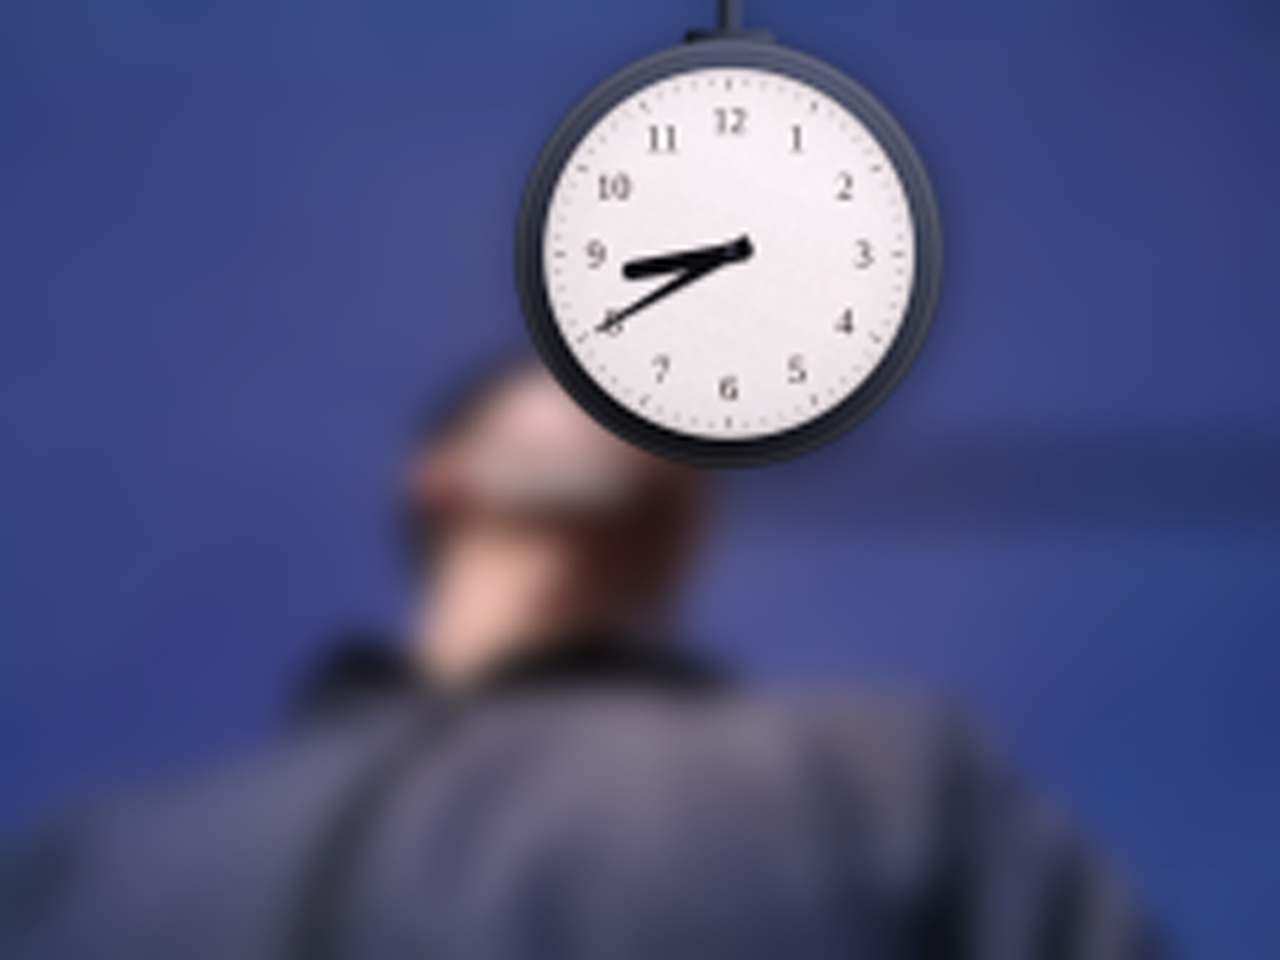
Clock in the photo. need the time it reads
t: 8:40
